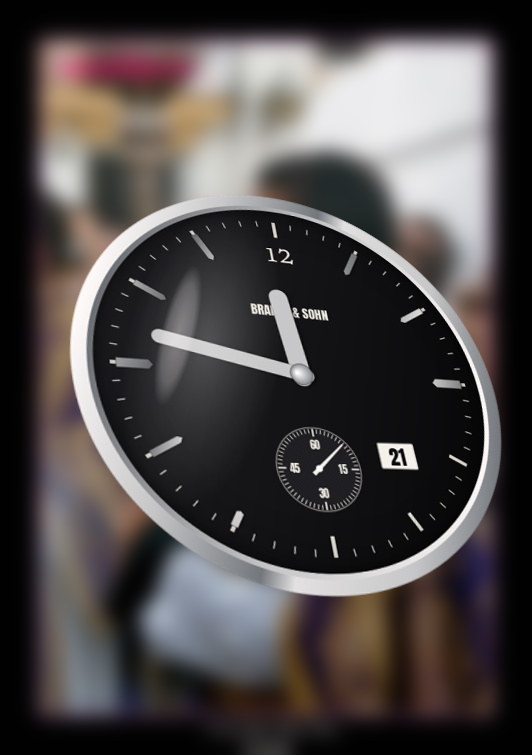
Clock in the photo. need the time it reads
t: 11:47:08
